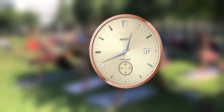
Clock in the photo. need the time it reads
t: 12:41
